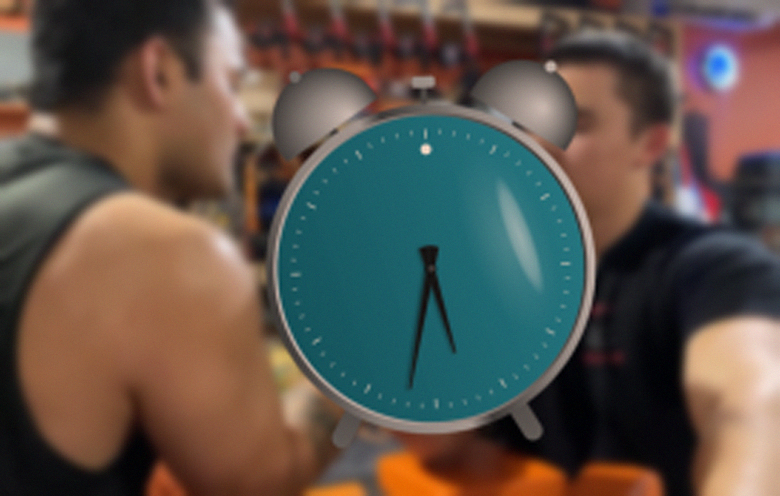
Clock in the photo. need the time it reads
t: 5:32
